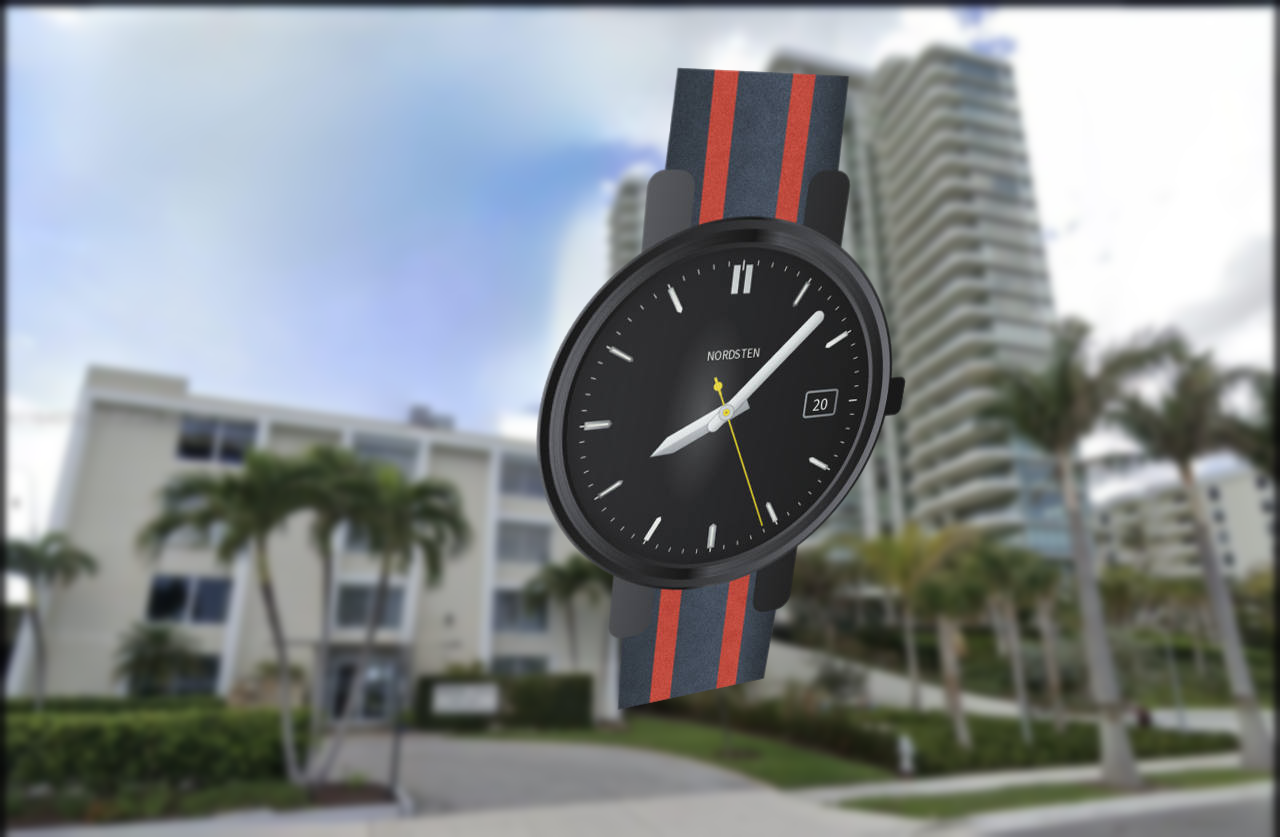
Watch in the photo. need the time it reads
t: 8:07:26
